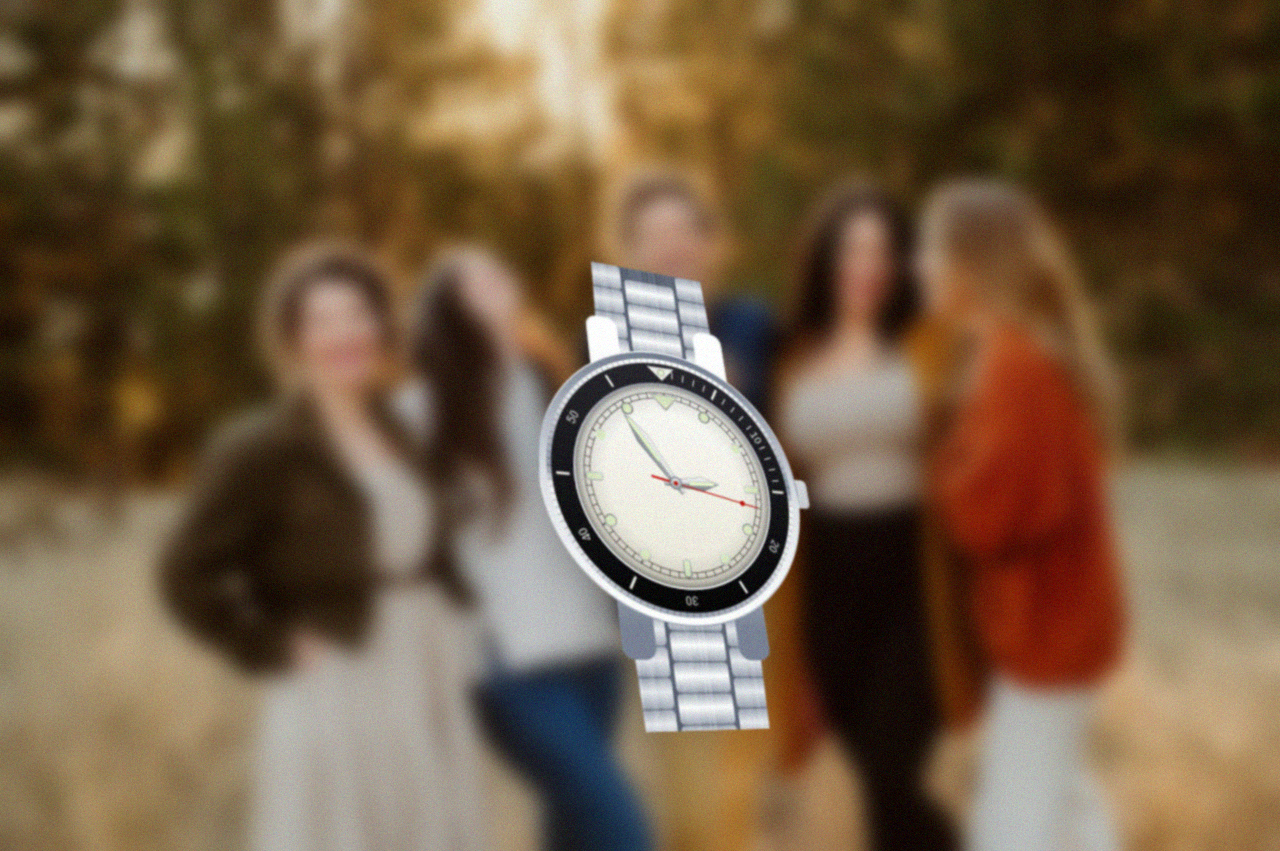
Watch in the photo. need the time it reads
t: 2:54:17
